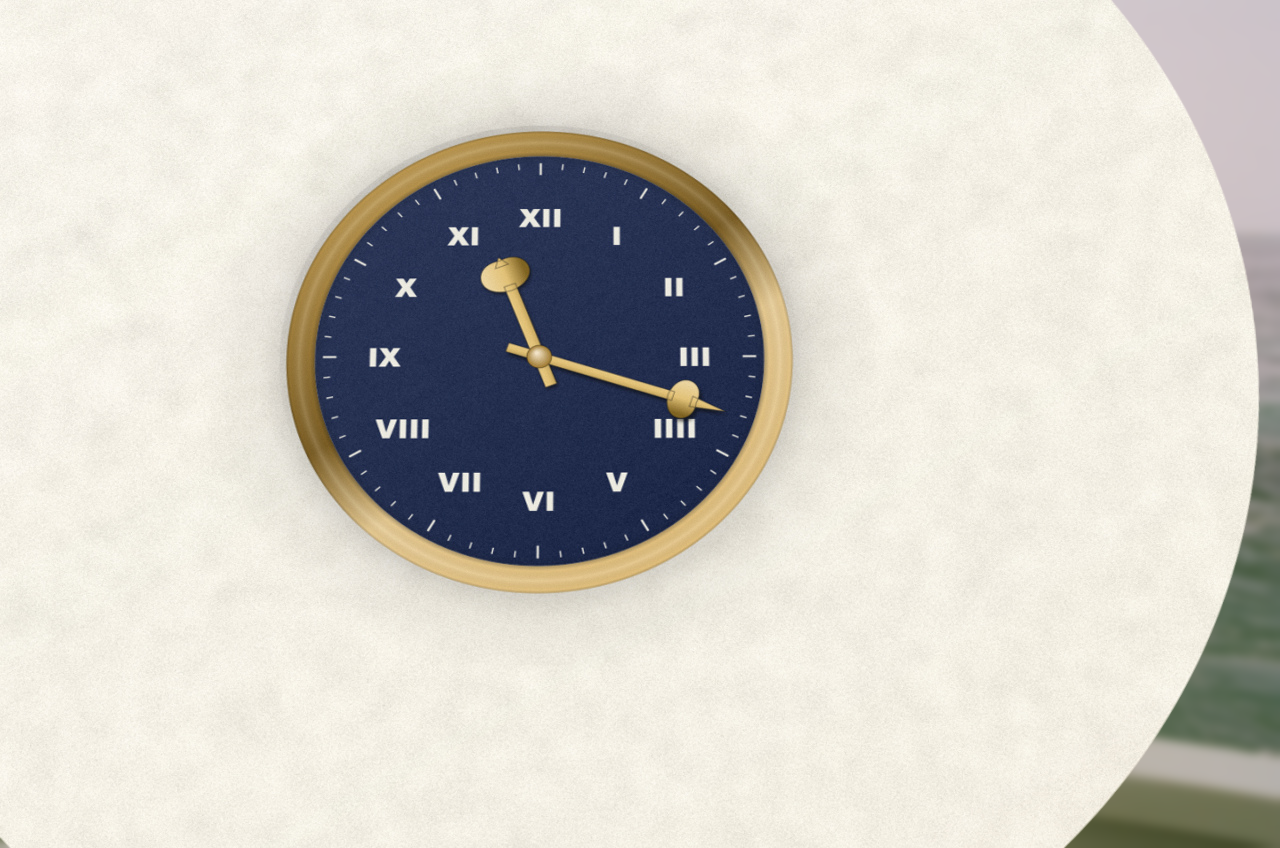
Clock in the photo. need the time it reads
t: 11:18
